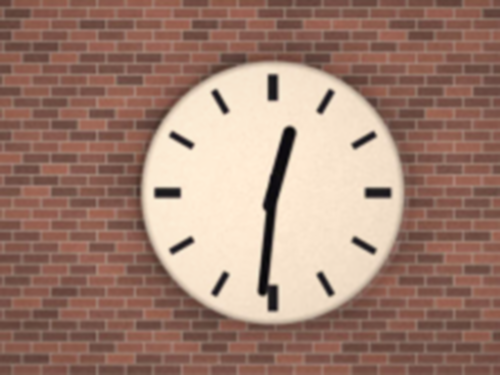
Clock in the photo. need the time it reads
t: 12:31
